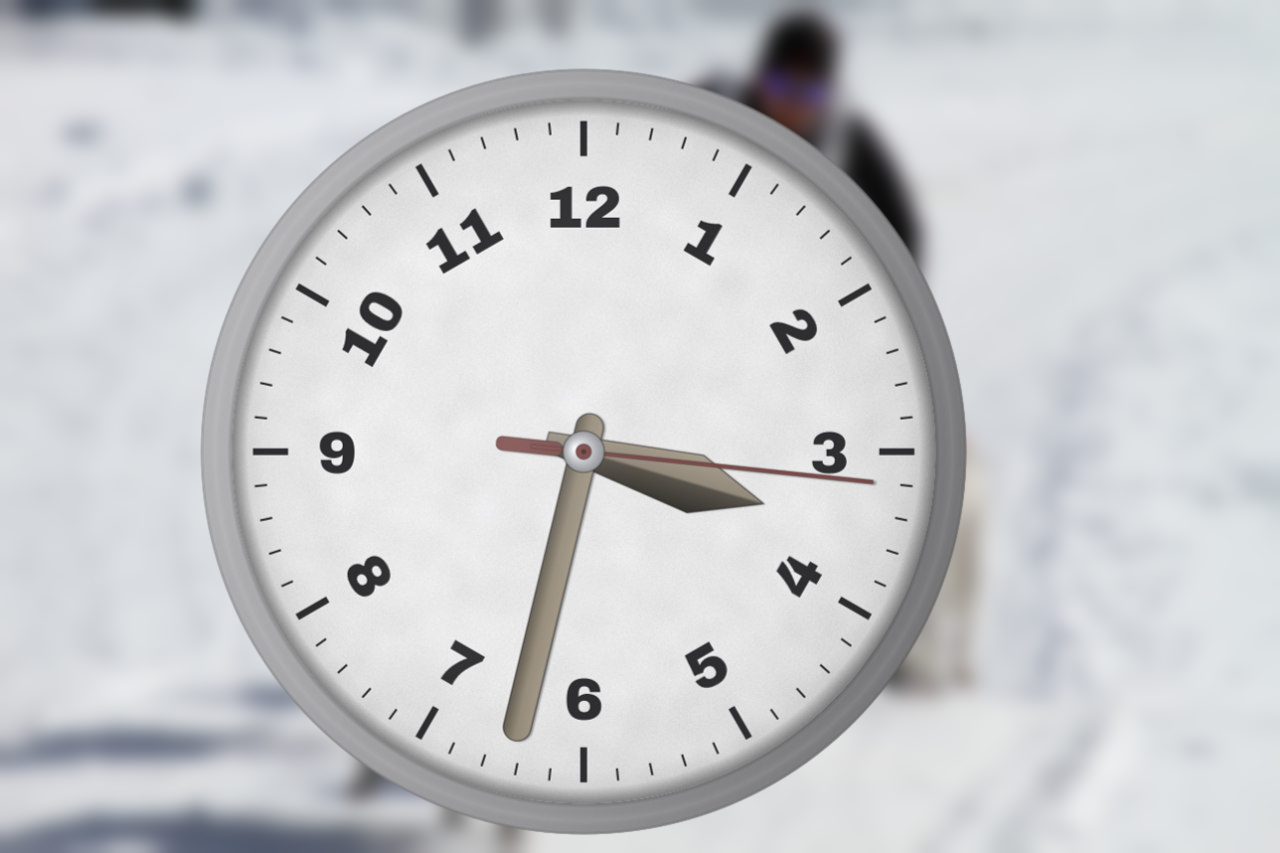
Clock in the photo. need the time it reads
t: 3:32:16
